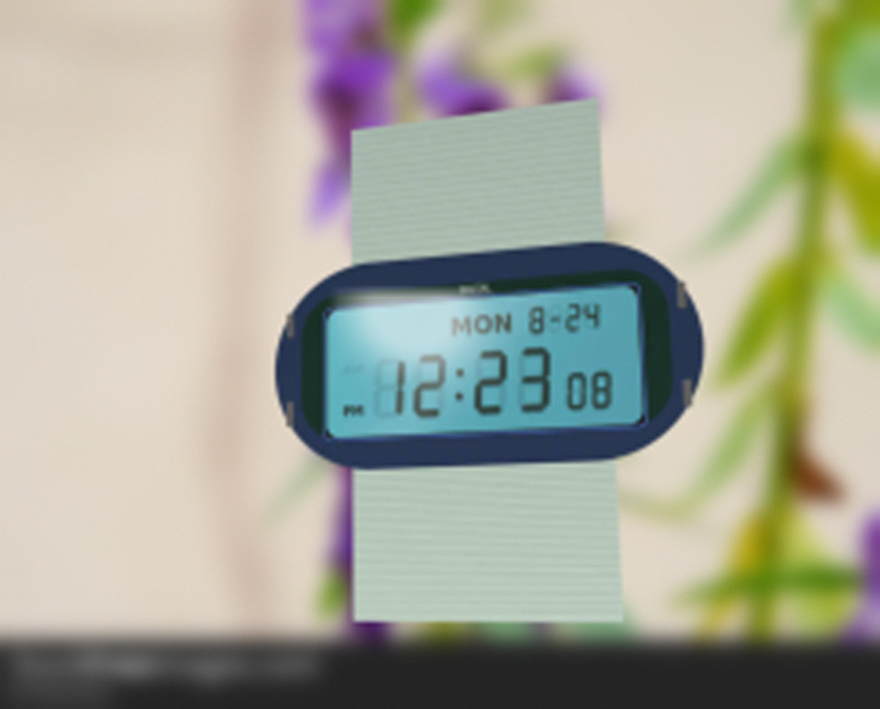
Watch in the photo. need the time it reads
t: 12:23:08
